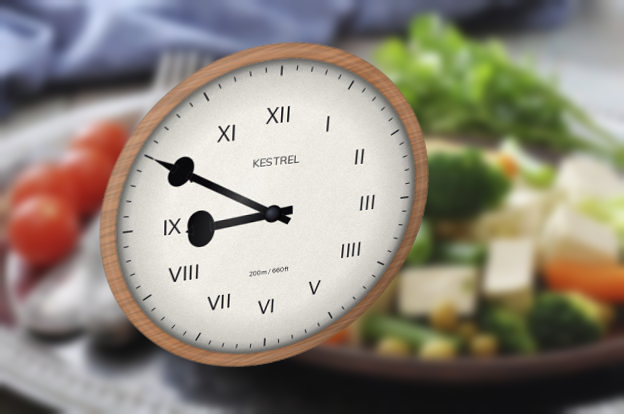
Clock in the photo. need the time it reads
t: 8:50
